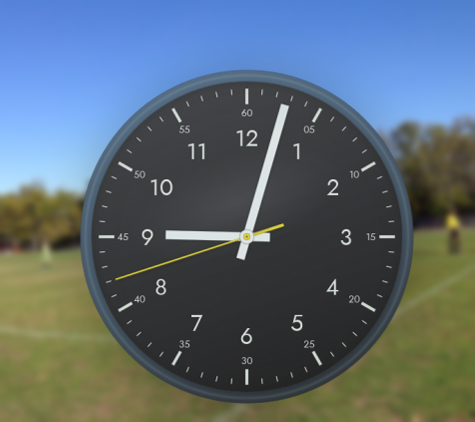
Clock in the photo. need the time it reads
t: 9:02:42
